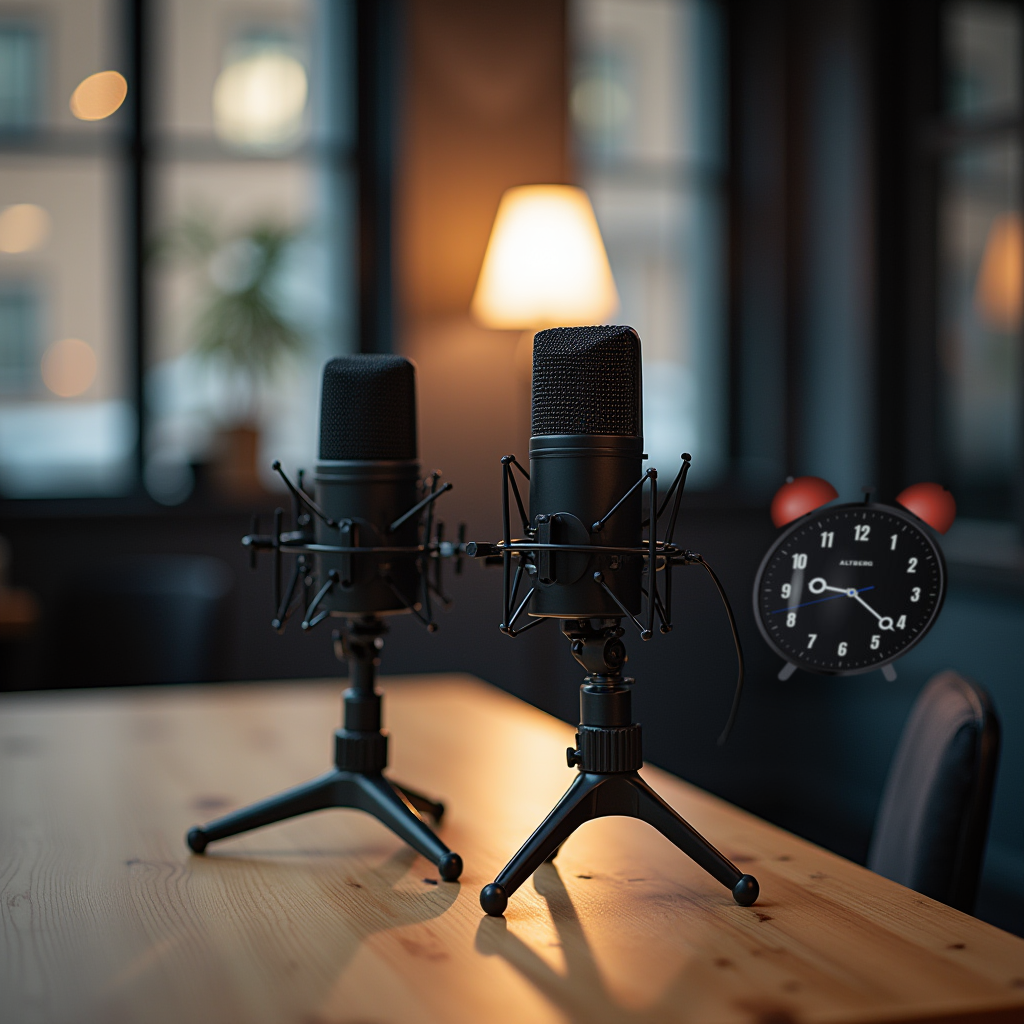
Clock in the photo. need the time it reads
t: 9:21:42
